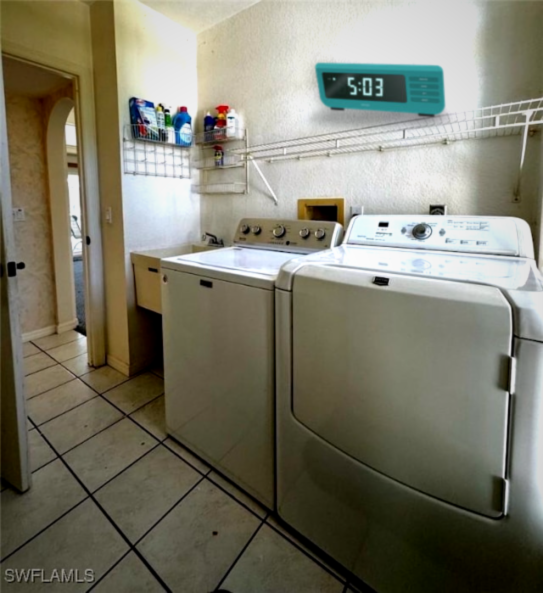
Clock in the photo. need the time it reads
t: 5:03
